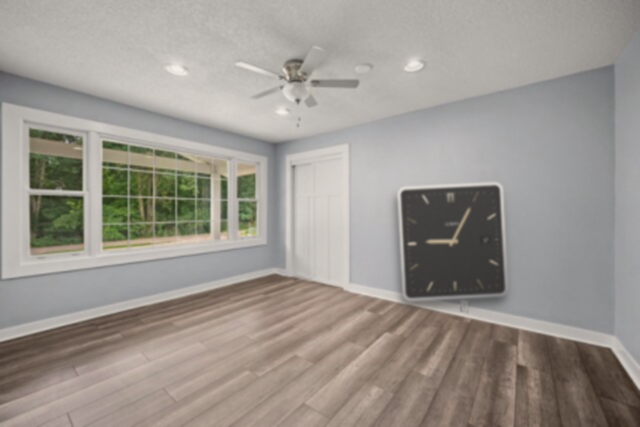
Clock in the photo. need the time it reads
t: 9:05
